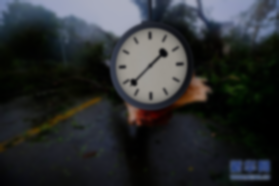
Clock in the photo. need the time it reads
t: 1:38
